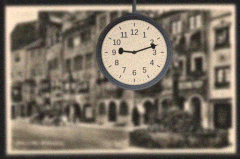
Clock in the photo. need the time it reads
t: 9:12
